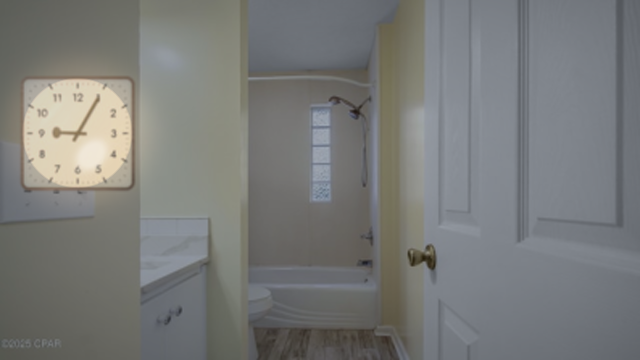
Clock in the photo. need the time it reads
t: 9:05
